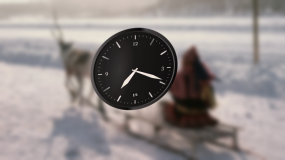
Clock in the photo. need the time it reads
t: 7:19
